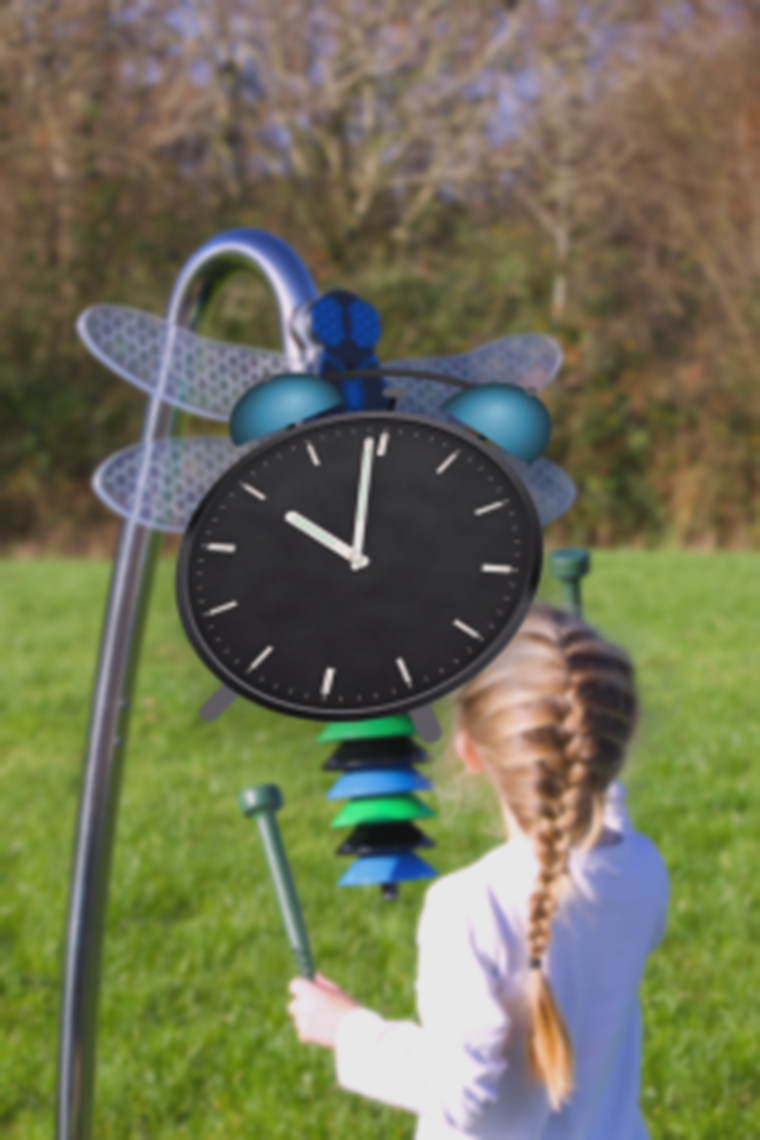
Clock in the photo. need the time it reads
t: 9:59
